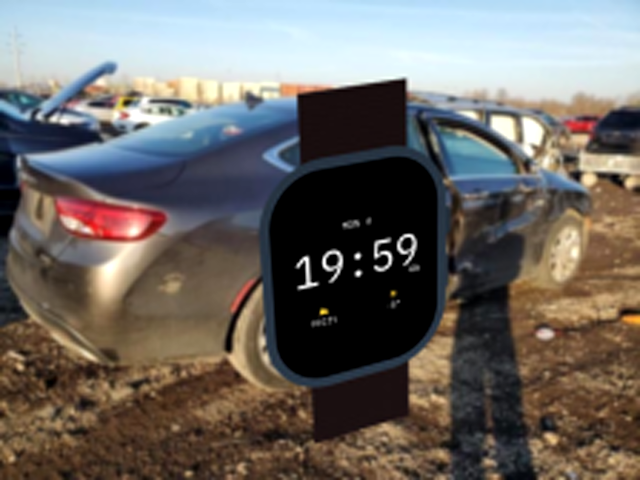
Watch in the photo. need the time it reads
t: 19:59
